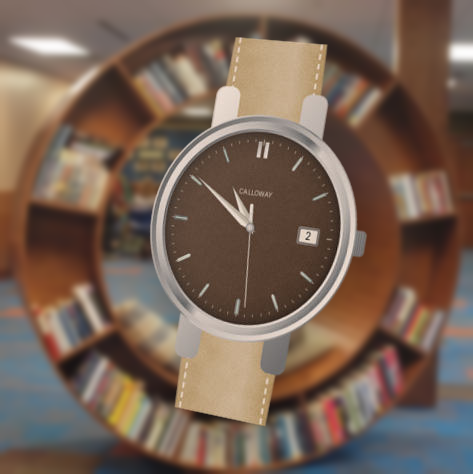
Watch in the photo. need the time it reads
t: 10:50:29
